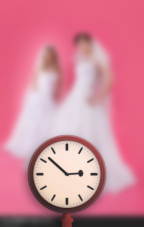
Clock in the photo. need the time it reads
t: 2:52
